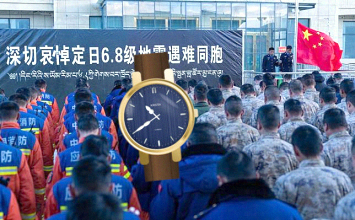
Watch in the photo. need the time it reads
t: 10:40
